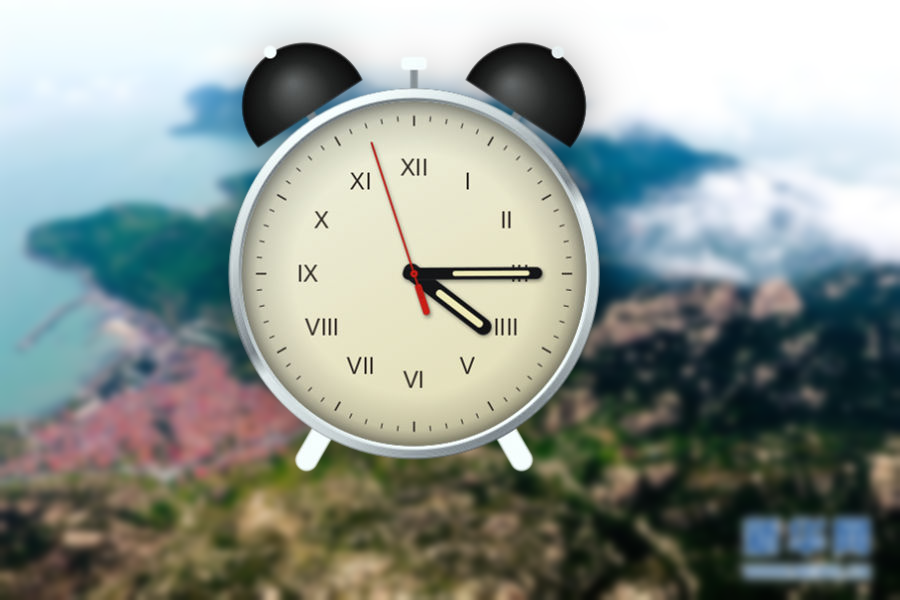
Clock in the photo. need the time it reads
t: 4:14:57
